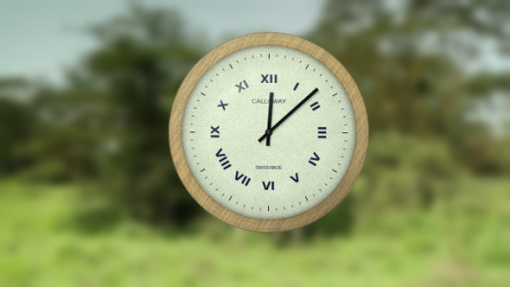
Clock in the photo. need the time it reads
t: 12:08
